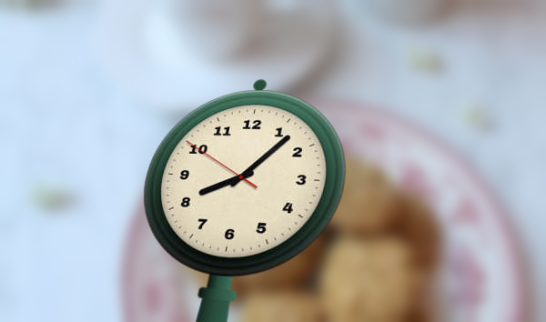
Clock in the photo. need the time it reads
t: 8:06:50
